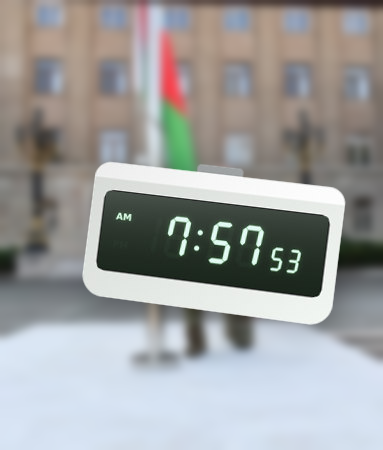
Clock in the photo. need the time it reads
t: 7:57:53
